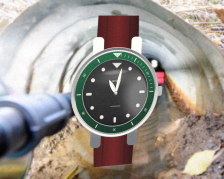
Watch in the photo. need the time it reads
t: 11:02
